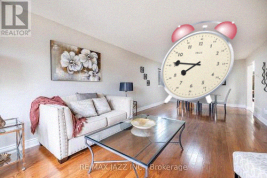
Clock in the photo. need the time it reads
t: 7:46
